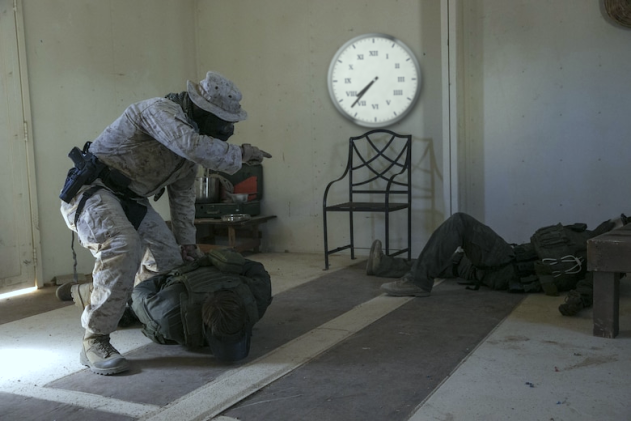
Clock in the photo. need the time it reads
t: 7:37
